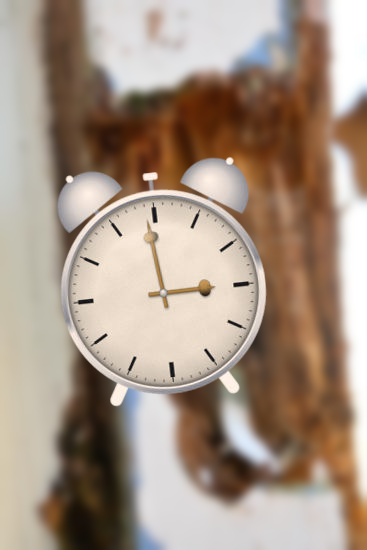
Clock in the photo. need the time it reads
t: 2:59
